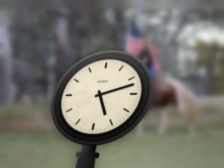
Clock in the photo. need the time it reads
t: 5:12
